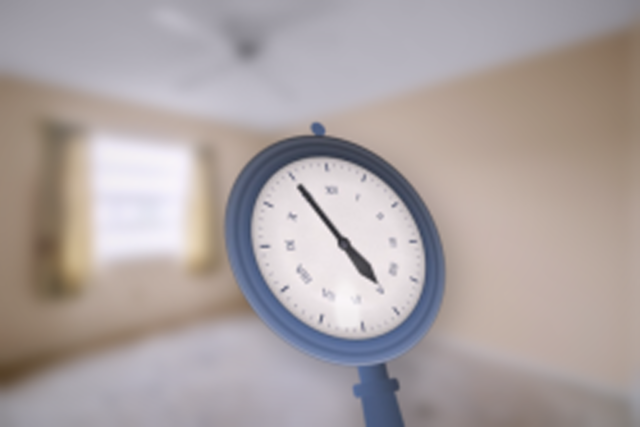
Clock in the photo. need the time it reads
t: 4:55
